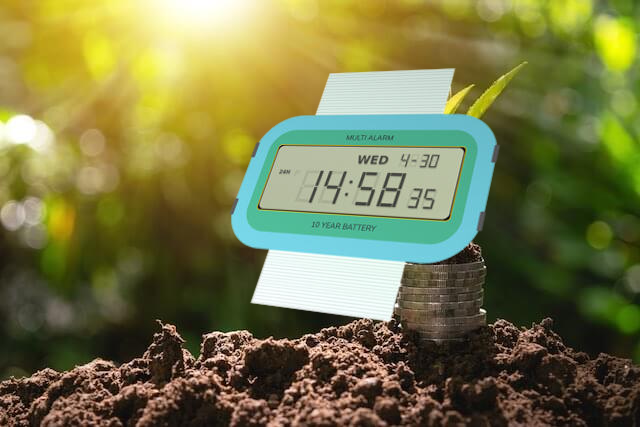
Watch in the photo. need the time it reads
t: 14:58:35
